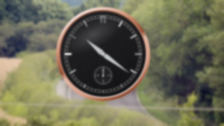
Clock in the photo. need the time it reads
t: 10:21
